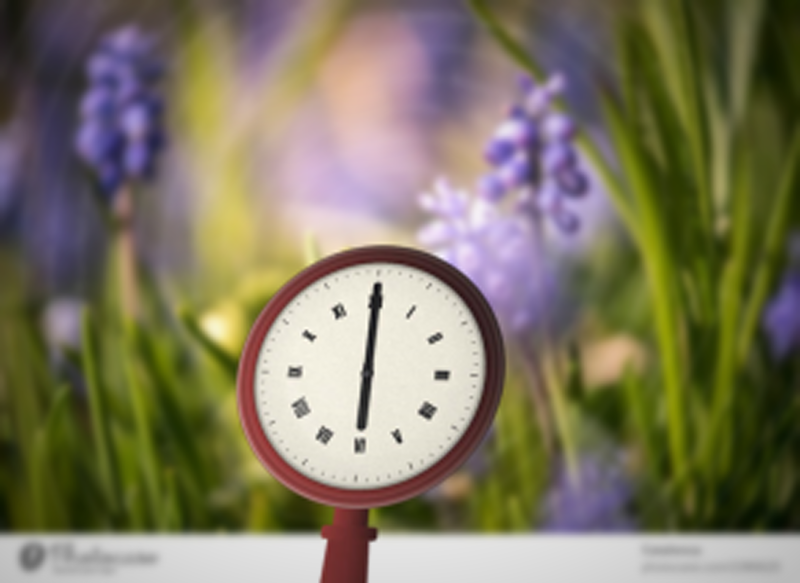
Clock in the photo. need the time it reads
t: 6:00
